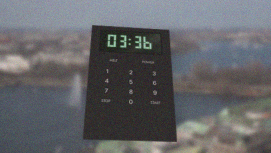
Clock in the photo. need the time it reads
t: 3:36
